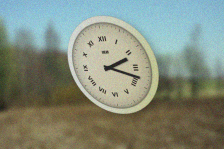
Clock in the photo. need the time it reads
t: 2:18
